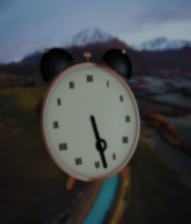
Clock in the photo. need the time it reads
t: 5:28
